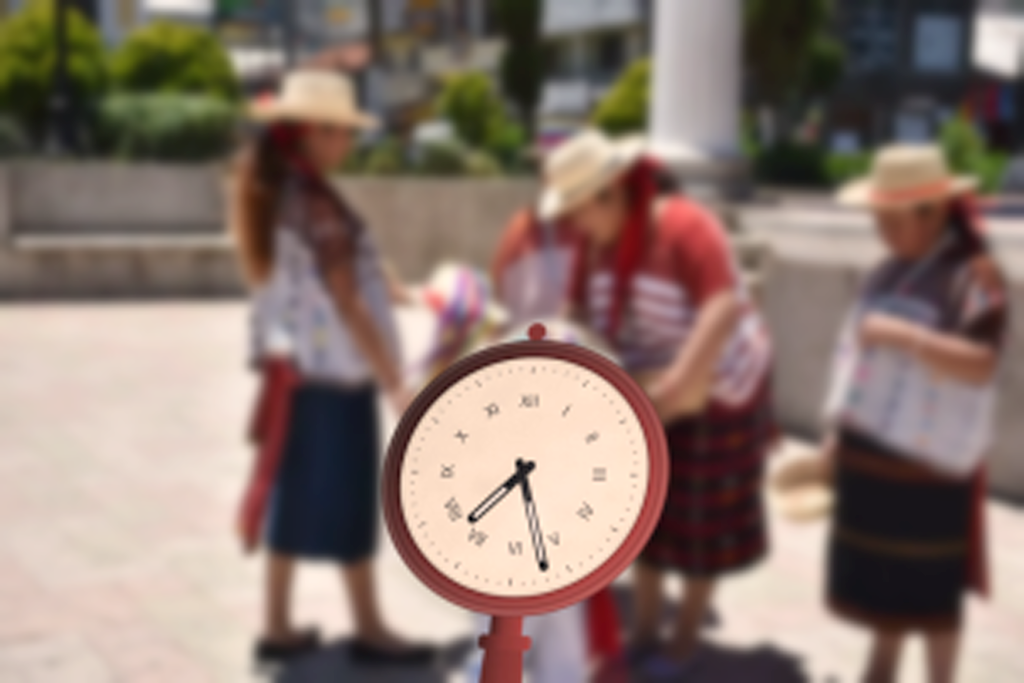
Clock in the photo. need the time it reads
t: 7:27
